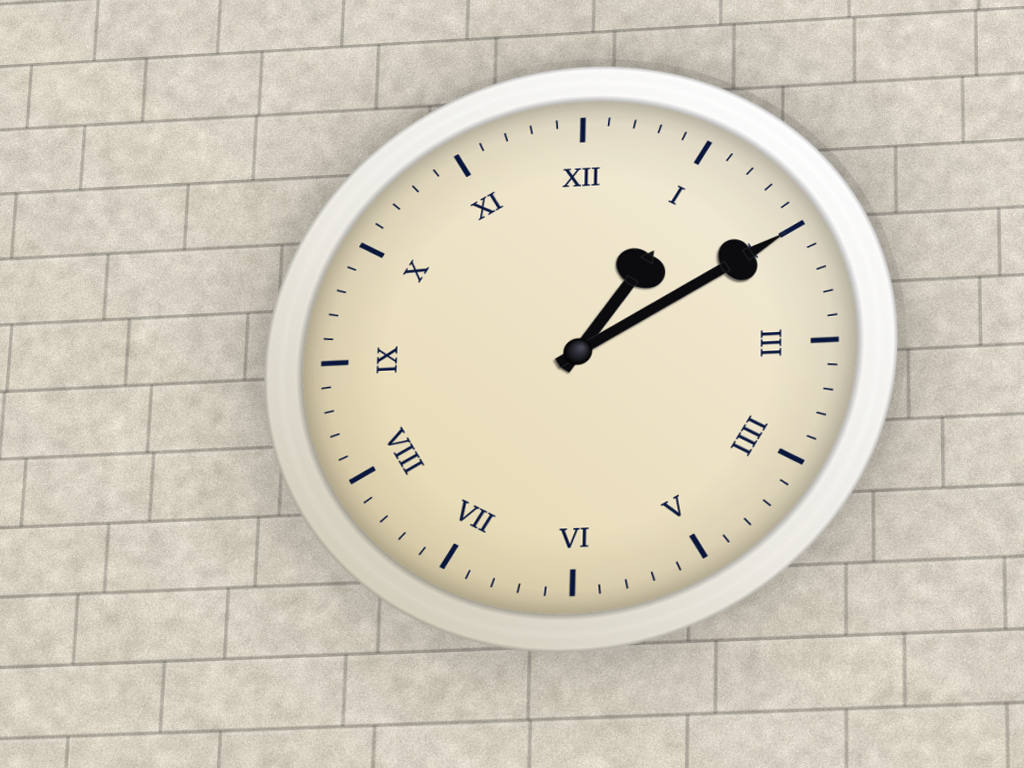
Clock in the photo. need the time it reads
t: 1:10
